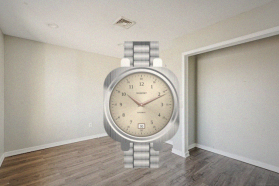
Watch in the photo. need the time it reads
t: 10:11
